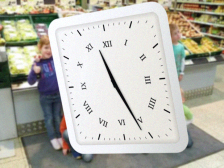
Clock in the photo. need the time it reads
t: 11:26
